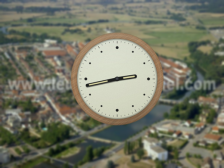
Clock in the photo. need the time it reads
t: 2:43
